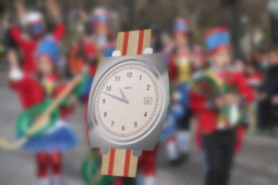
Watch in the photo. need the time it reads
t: 10:48
